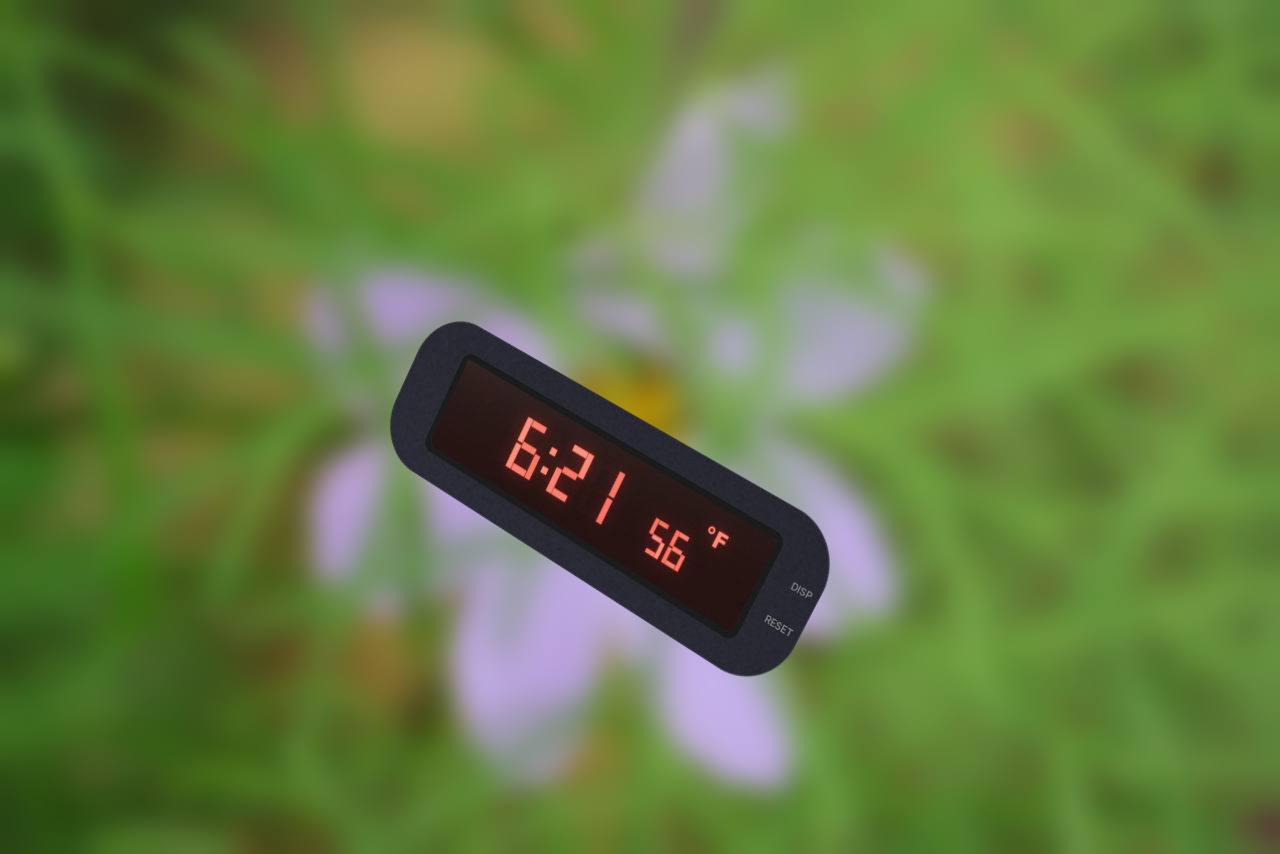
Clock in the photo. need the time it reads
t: 6:21
